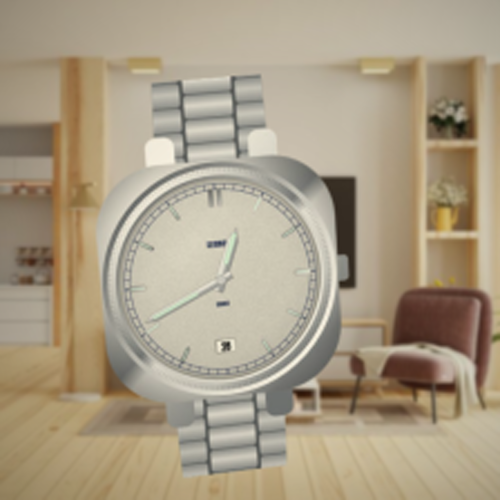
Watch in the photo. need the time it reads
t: 12:41
